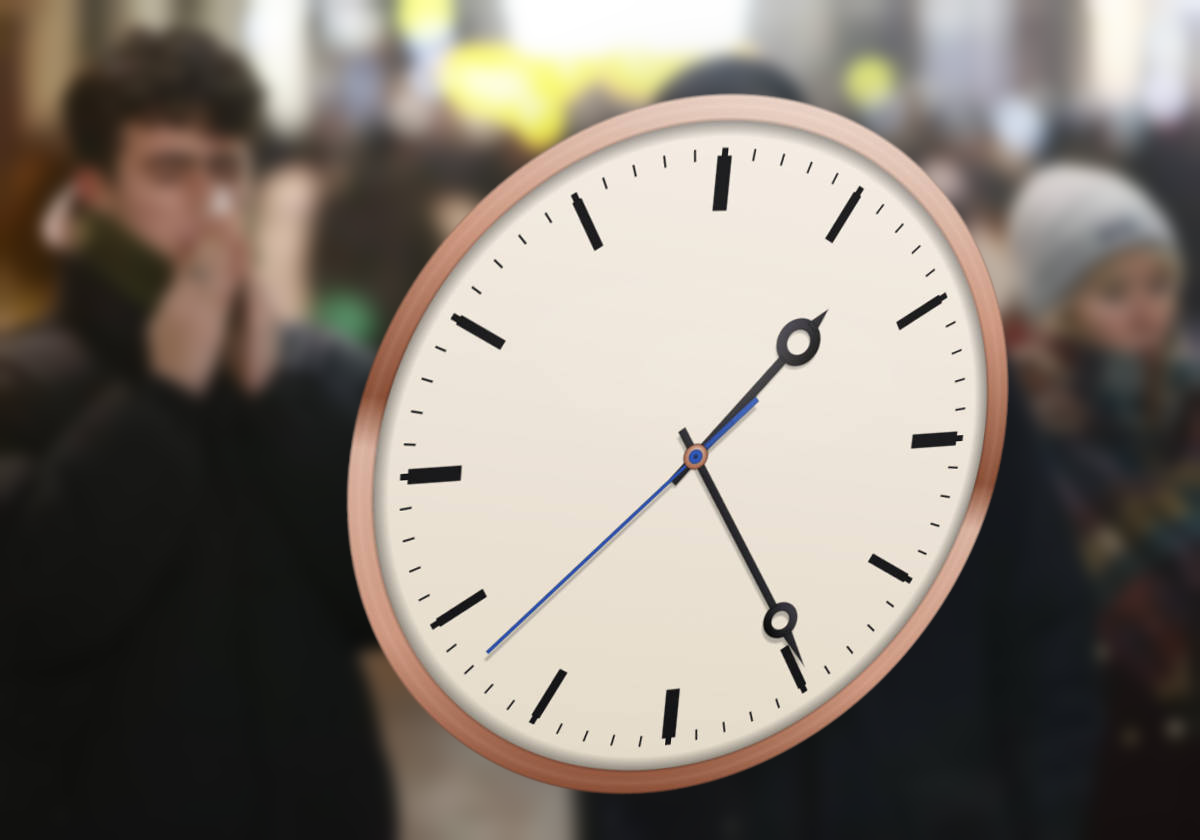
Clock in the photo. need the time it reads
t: 1:24:38
